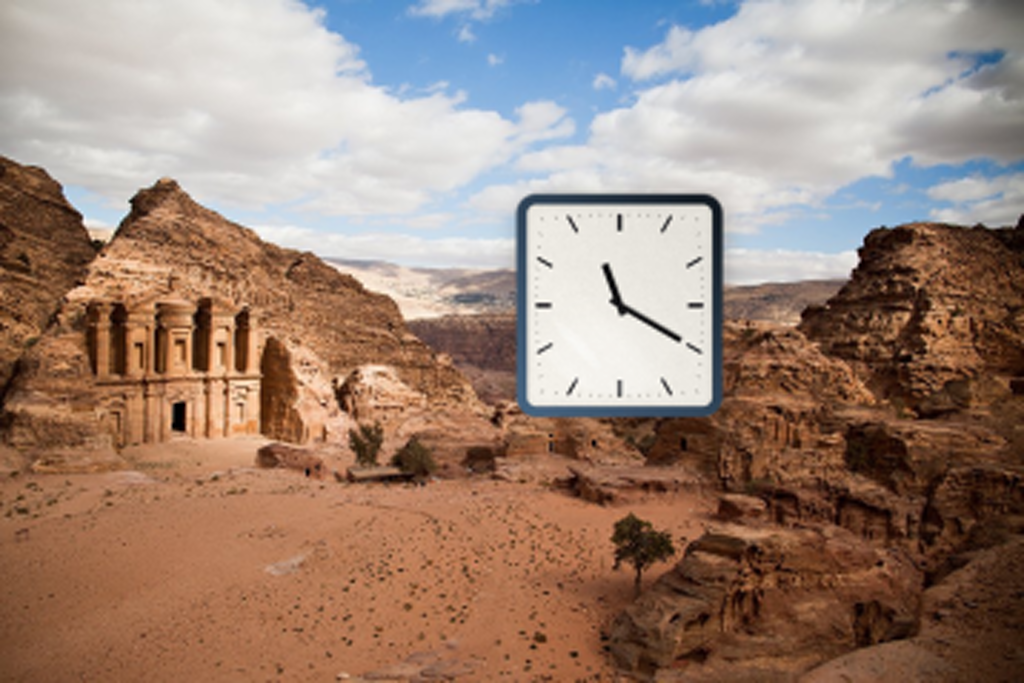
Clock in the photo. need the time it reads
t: 11:20
